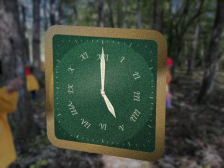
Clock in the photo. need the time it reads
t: 5:00
